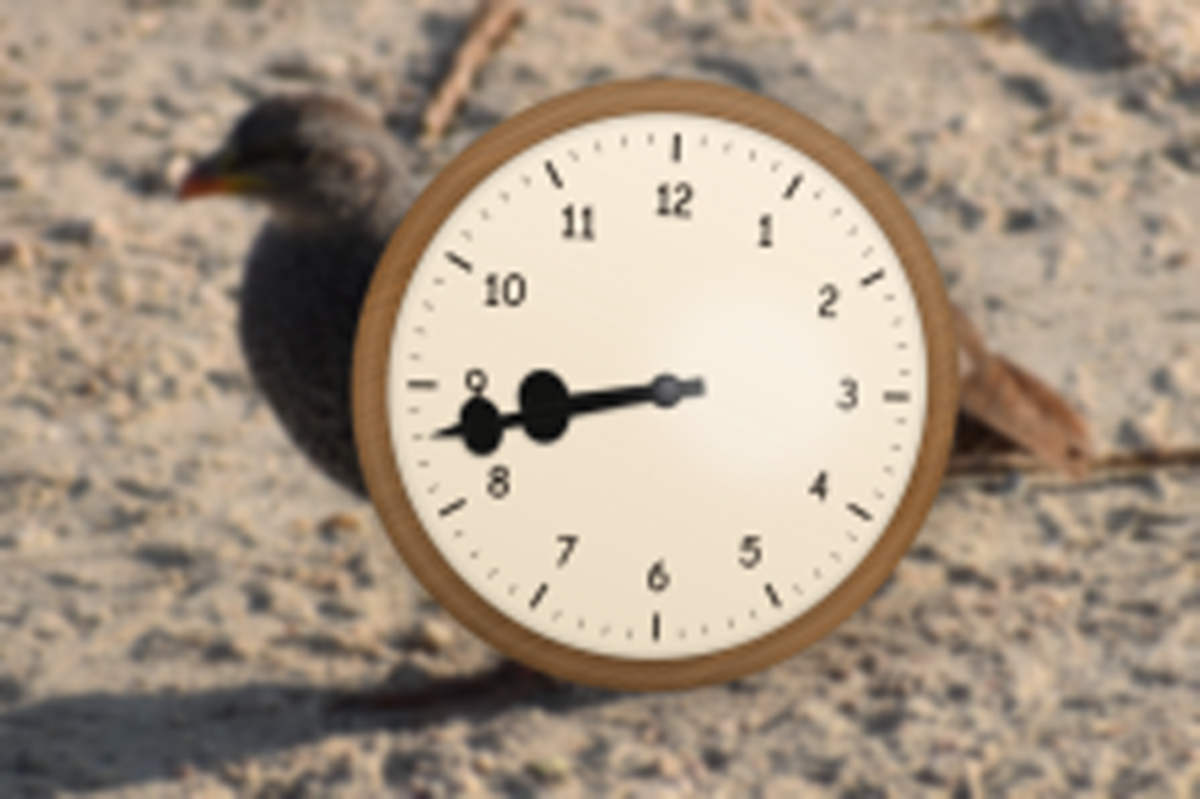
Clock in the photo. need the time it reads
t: 8:43
